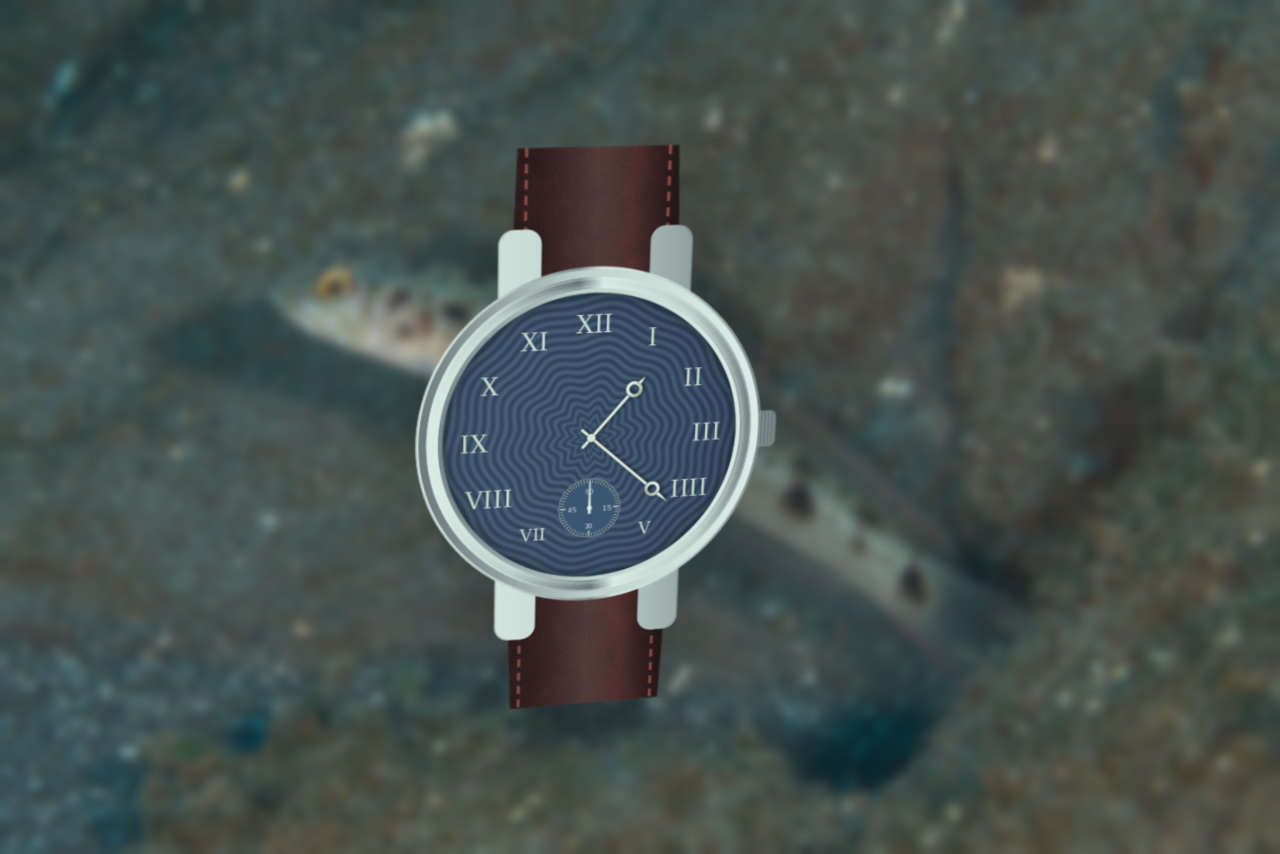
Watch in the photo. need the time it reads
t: 1:22
